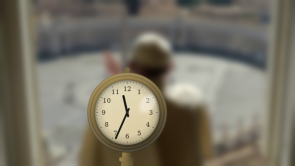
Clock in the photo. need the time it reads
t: 11:34
